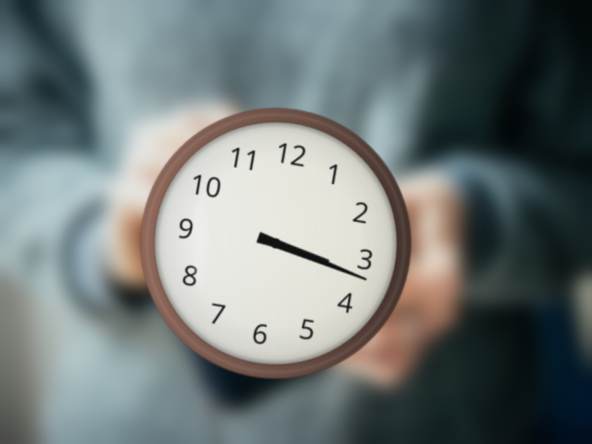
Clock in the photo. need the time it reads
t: 3:17
